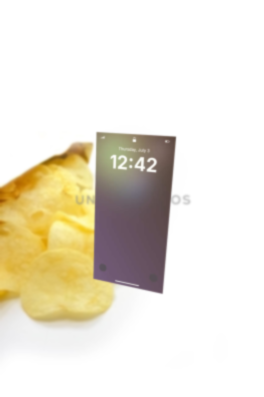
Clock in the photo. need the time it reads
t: 12:42
